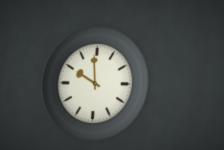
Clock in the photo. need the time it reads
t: 9:59
